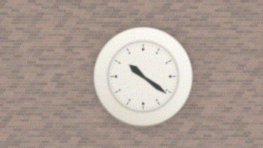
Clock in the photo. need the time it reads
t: 10:21
